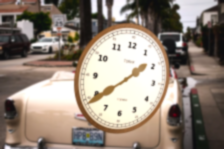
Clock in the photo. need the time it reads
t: 1:39
